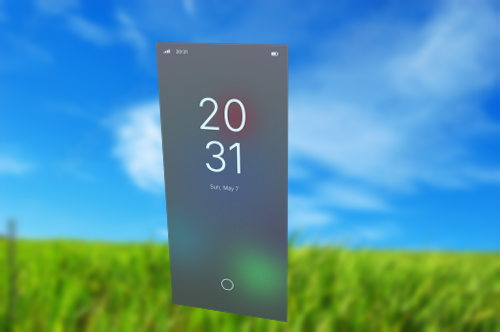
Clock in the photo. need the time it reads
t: 20:31
